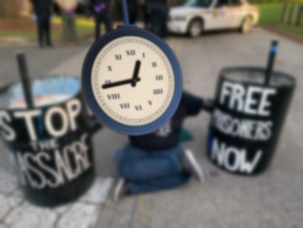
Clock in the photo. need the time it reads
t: 12:44
